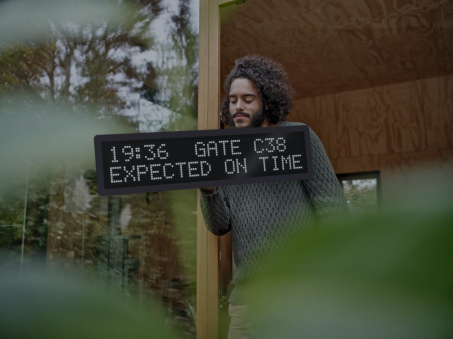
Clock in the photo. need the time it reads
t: 19:36
